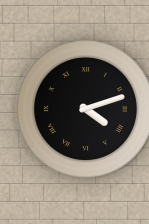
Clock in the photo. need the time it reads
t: 4:12
